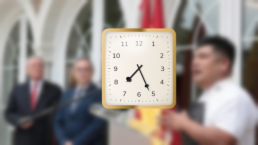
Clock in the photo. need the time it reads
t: 7:26
